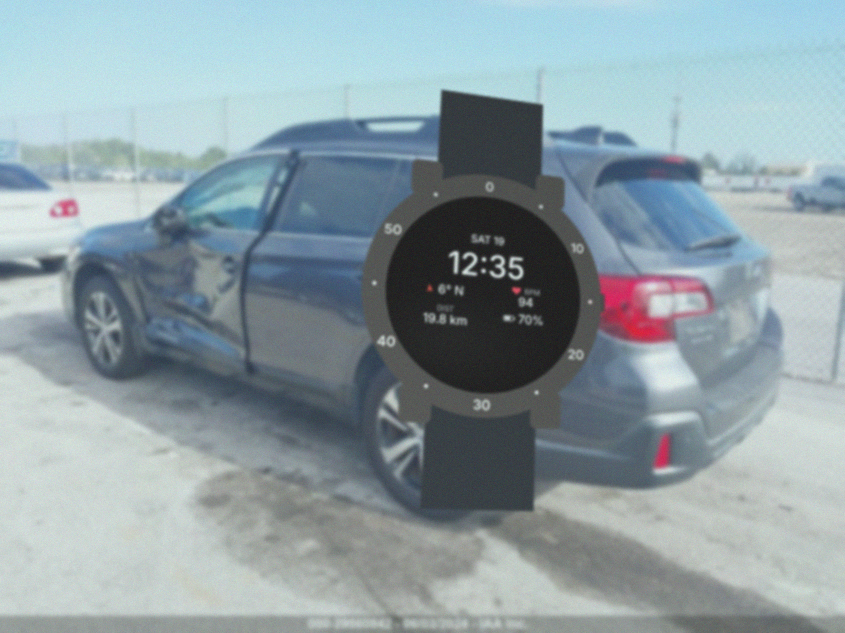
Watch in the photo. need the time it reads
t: 12:35
